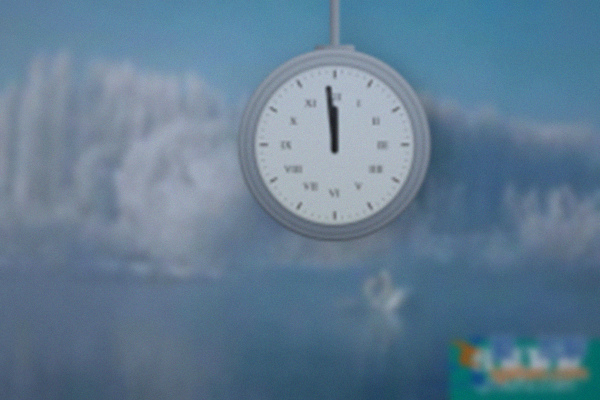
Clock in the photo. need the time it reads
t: 11:59
